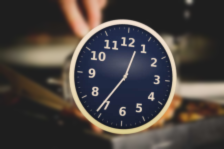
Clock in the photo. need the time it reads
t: 12:36
